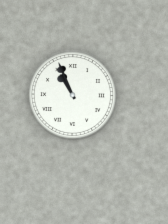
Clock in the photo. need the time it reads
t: 10:56
